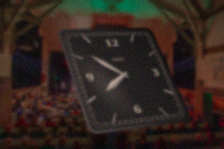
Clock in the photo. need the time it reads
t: 7:52
